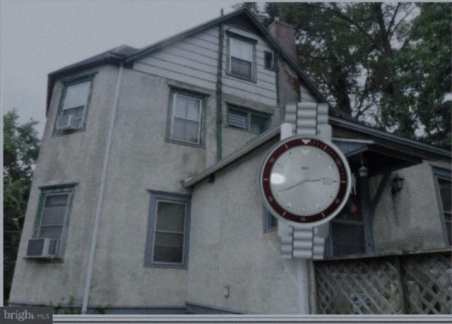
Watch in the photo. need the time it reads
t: 2:41
